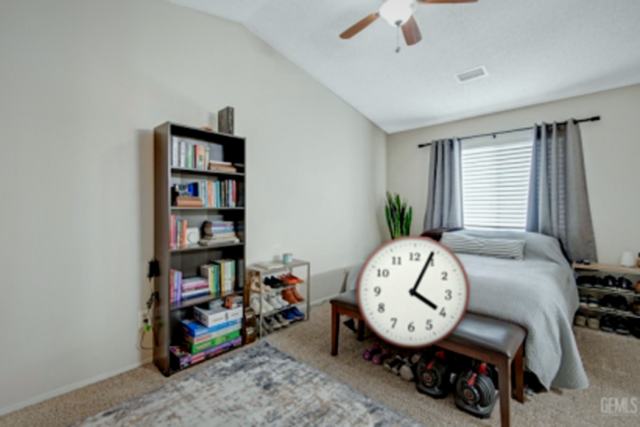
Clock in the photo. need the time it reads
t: 4:04
